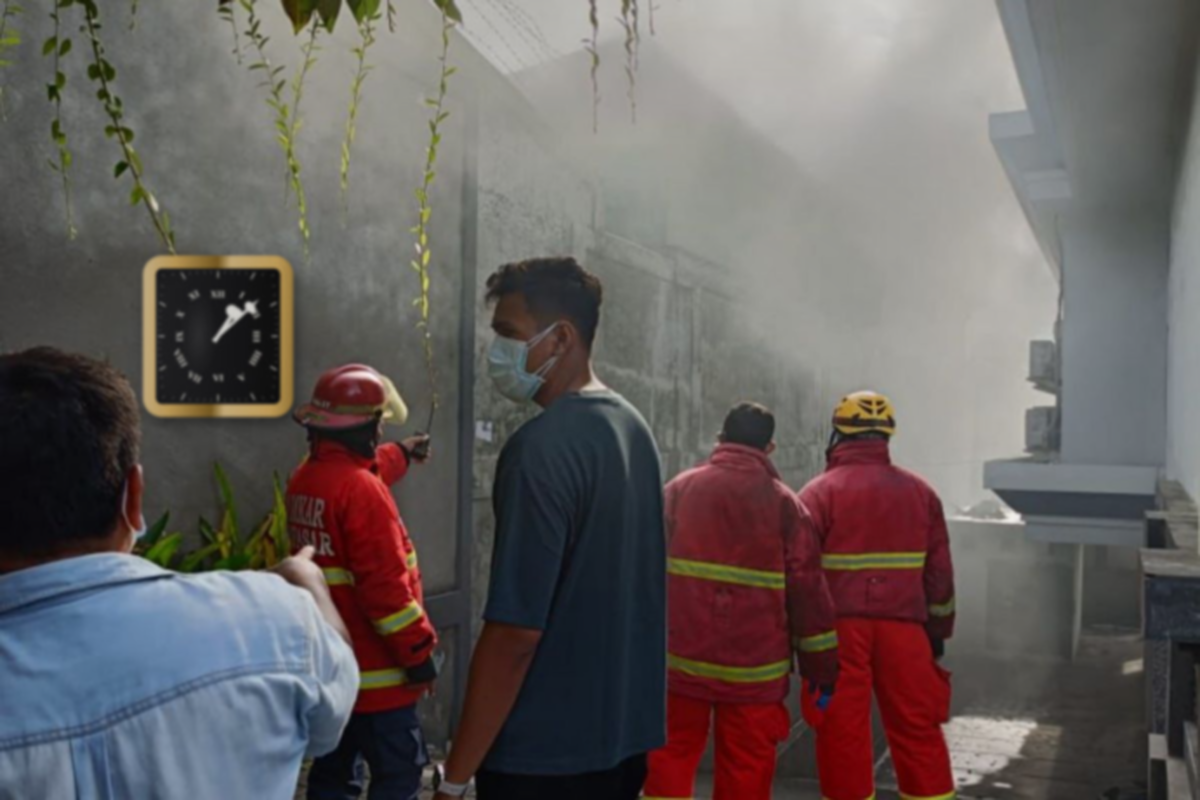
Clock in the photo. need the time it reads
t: 1:08
